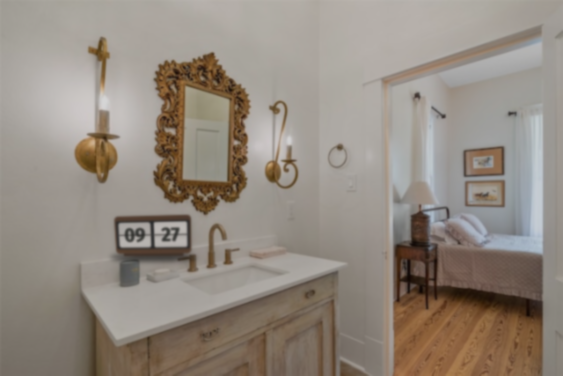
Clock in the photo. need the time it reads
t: 9:27
